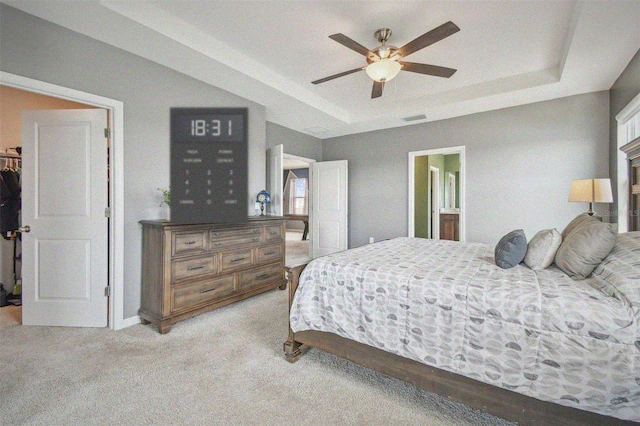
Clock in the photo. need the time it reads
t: 18:31
